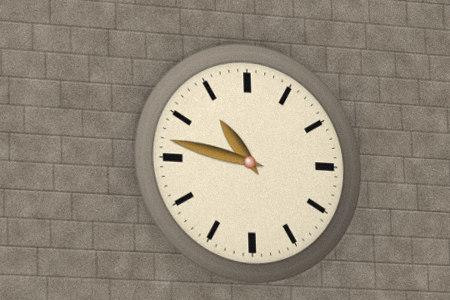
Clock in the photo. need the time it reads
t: 10:47
